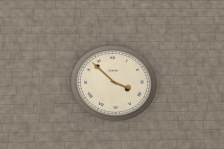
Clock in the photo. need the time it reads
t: 3:53
